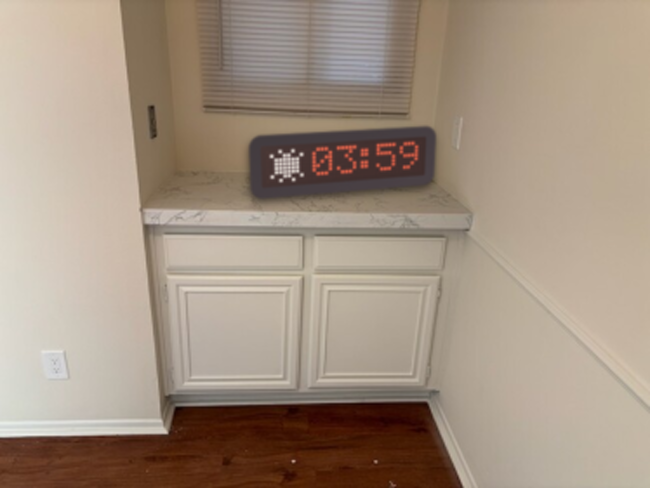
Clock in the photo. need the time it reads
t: 3:59
